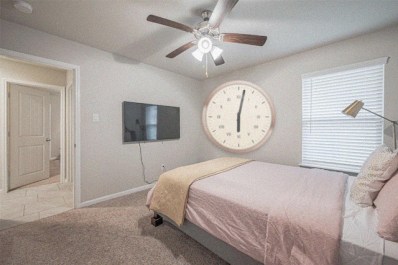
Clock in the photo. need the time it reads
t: 6:02
